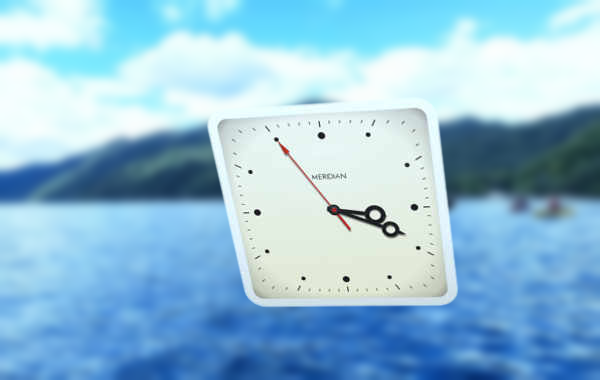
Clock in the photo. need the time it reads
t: 3:18:55
